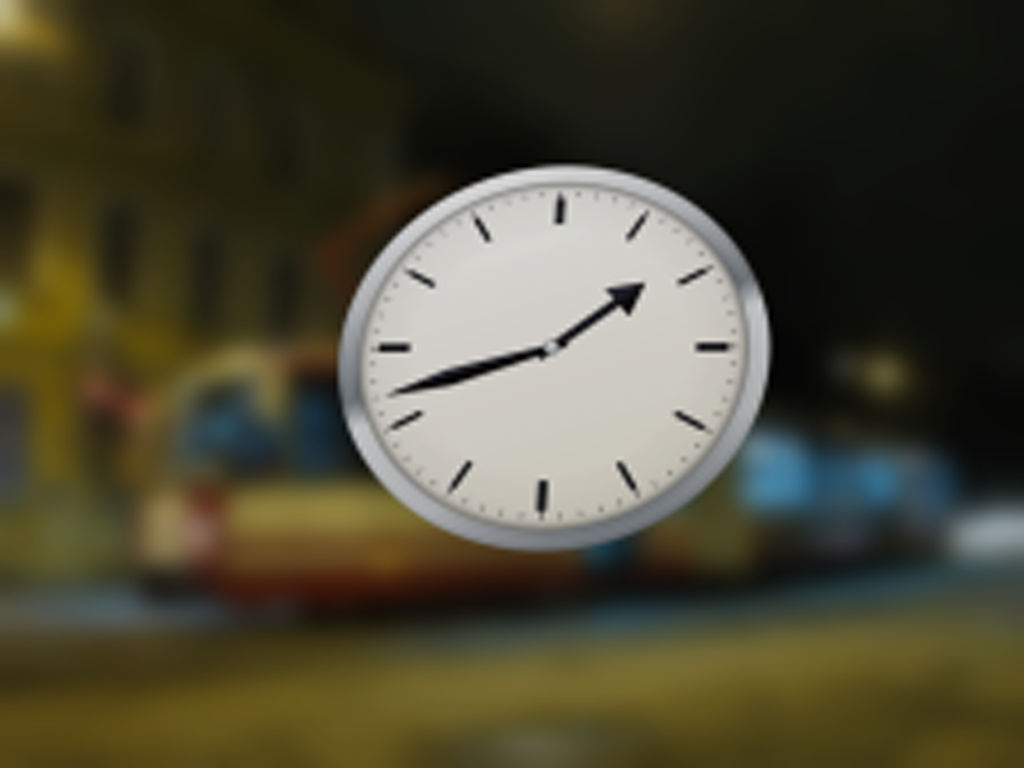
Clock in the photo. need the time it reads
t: 1:42
